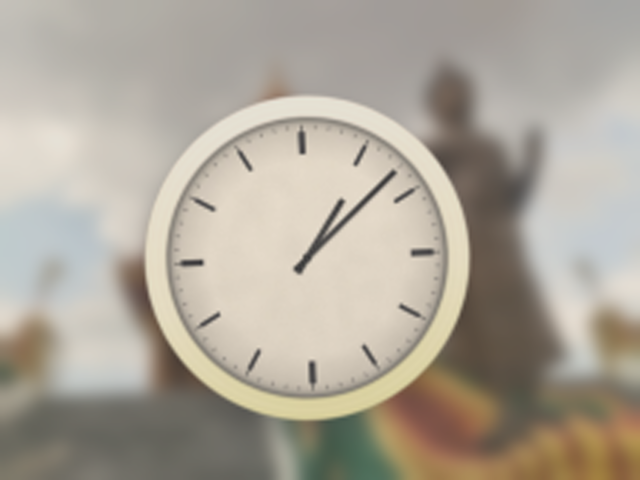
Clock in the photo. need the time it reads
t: 1:08
